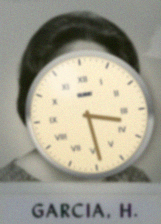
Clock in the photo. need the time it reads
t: 3:29
